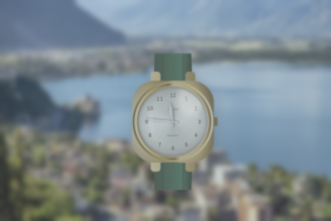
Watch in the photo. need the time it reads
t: 11:46
